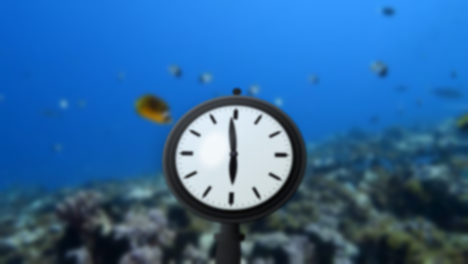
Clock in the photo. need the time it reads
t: 5:59
